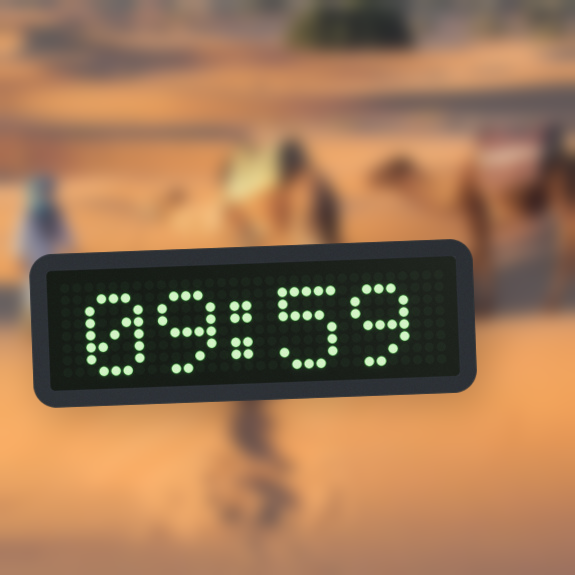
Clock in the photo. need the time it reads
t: 9:59
